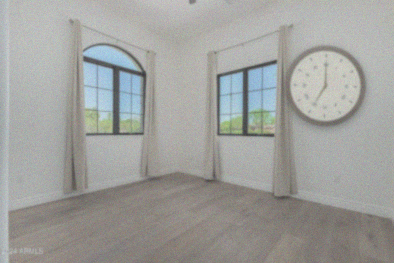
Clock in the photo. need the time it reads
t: 7:00
